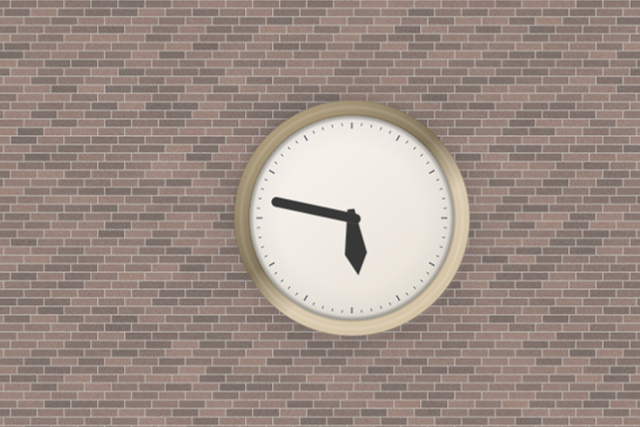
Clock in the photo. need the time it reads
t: 5:47
